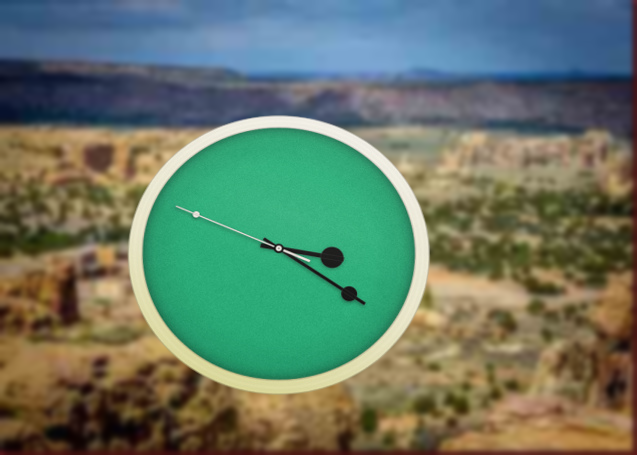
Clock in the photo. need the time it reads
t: 3:20:49
